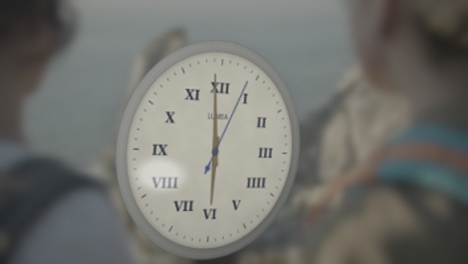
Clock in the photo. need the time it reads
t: 5:59:04
